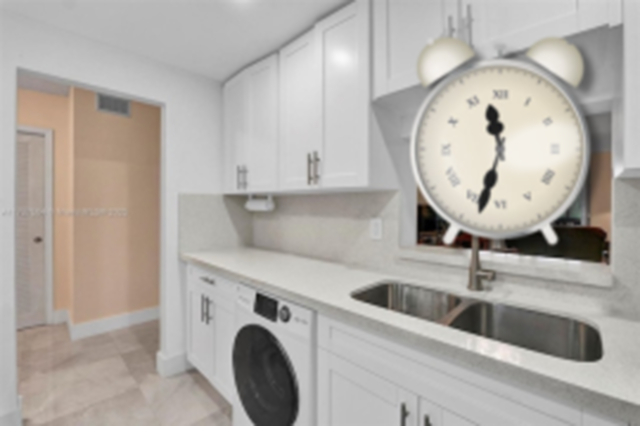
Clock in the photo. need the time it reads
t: 11:33
